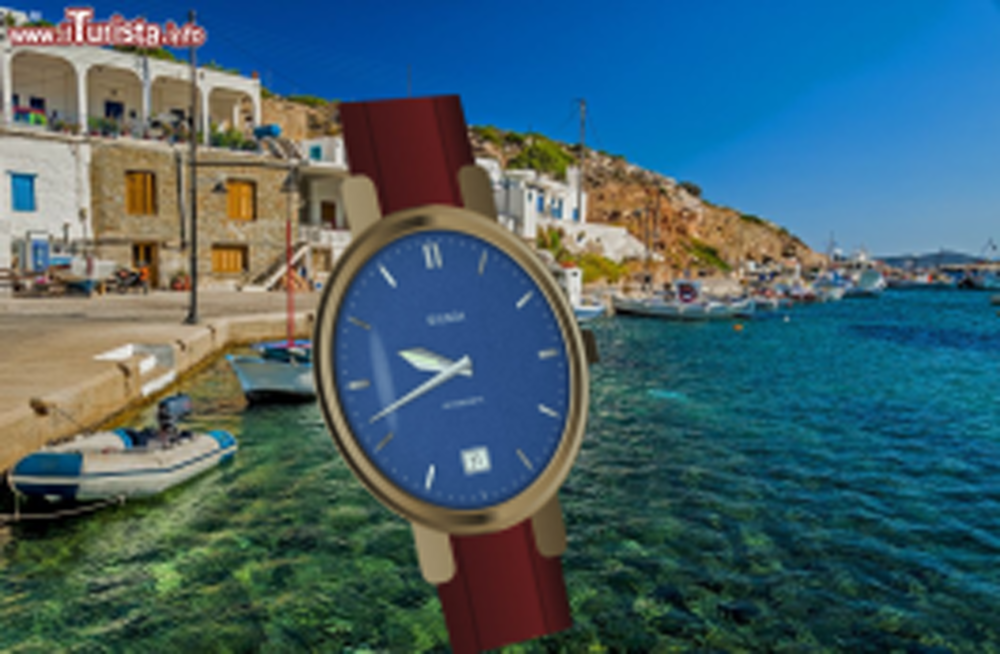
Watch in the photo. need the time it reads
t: 9:42
